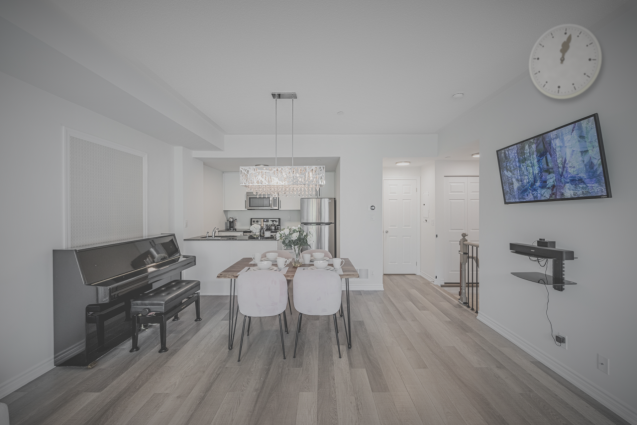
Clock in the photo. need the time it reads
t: 12:02
